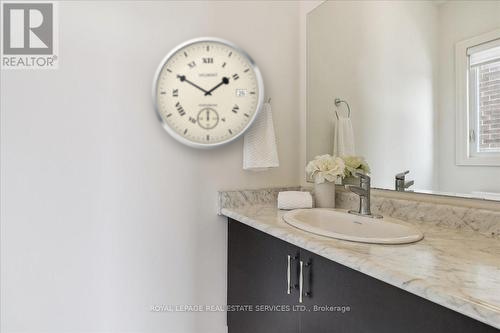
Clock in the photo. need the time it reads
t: 1:50
